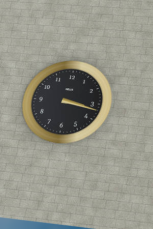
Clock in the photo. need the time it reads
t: 3:17
